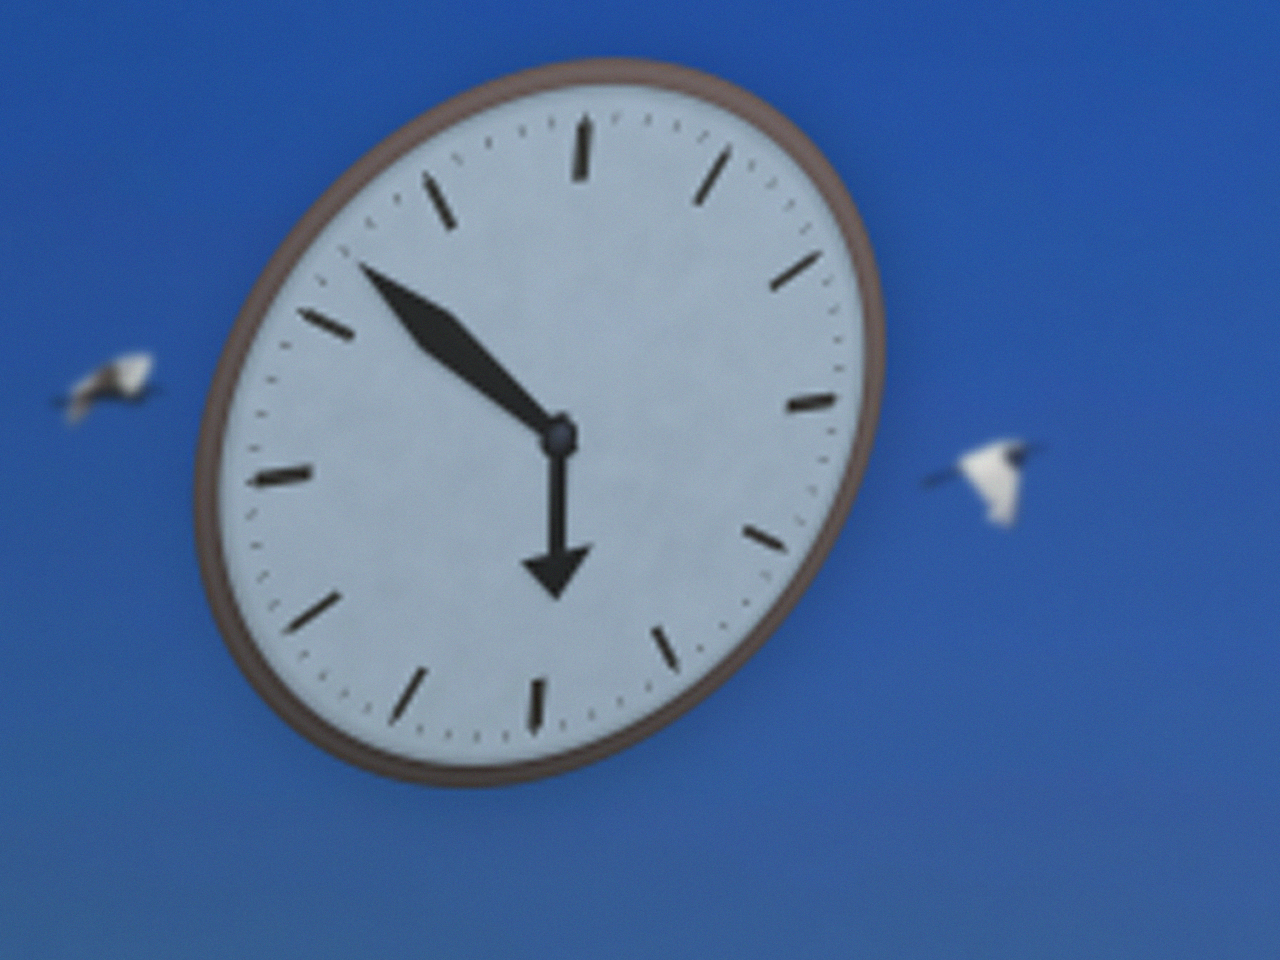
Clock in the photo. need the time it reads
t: 5:52
